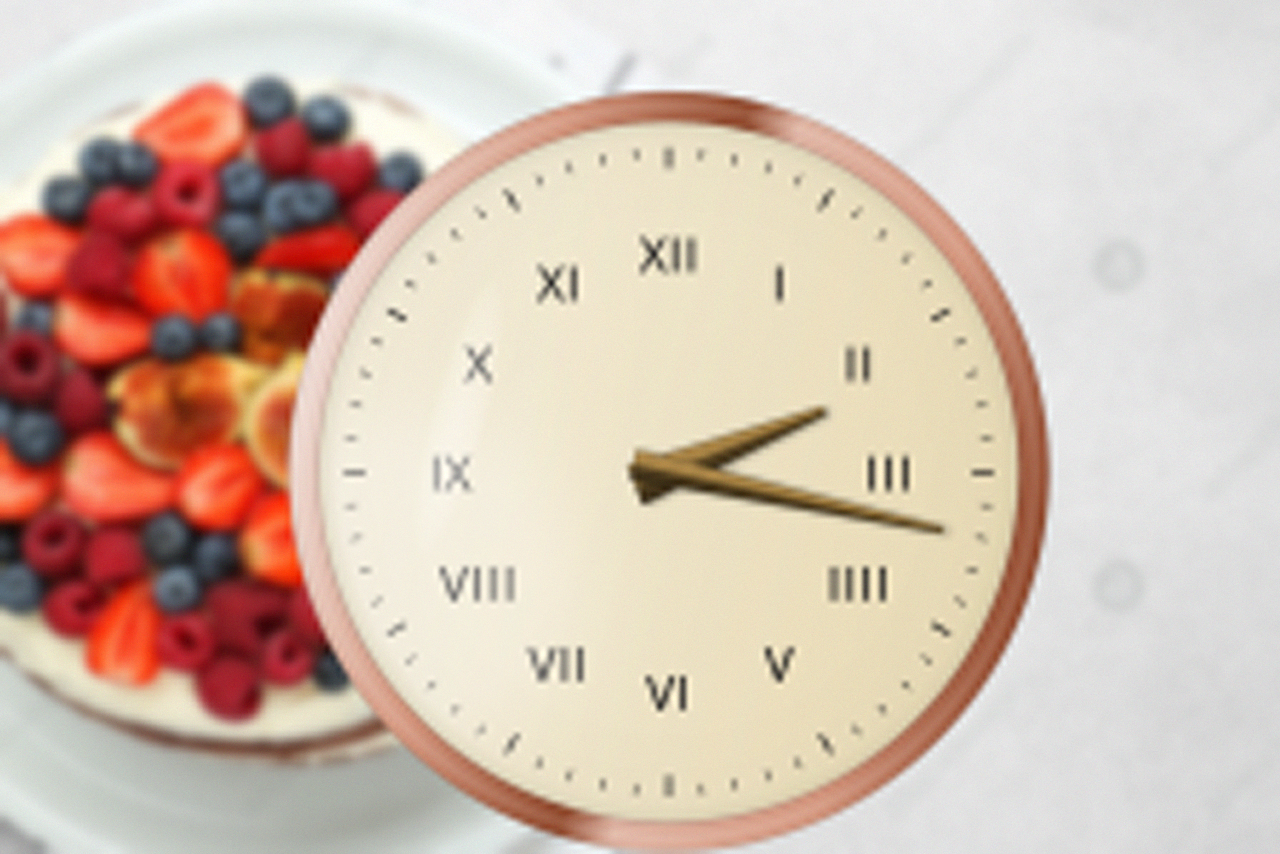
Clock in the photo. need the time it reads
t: 2:17
